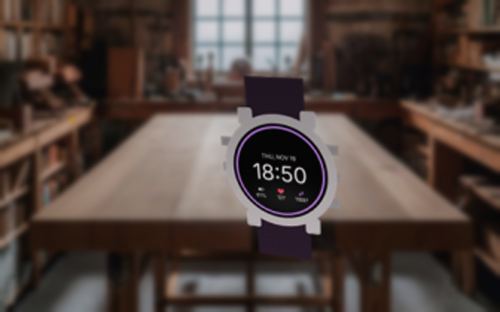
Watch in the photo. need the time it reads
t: 18:50
